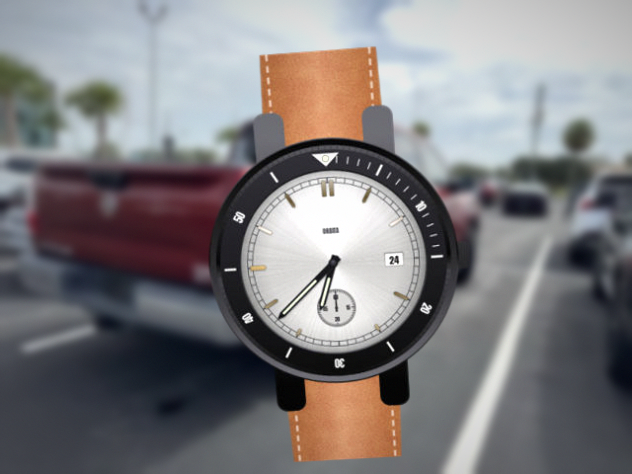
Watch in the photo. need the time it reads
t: 6:38
